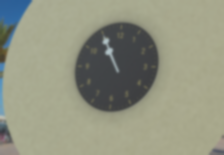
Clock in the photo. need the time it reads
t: 10:55
